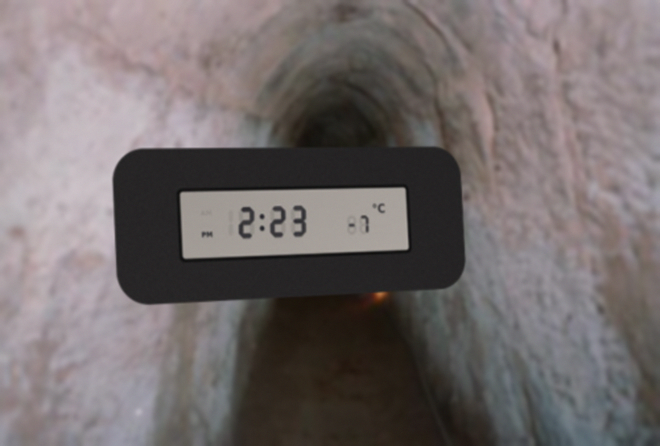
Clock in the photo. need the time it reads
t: 2:23
